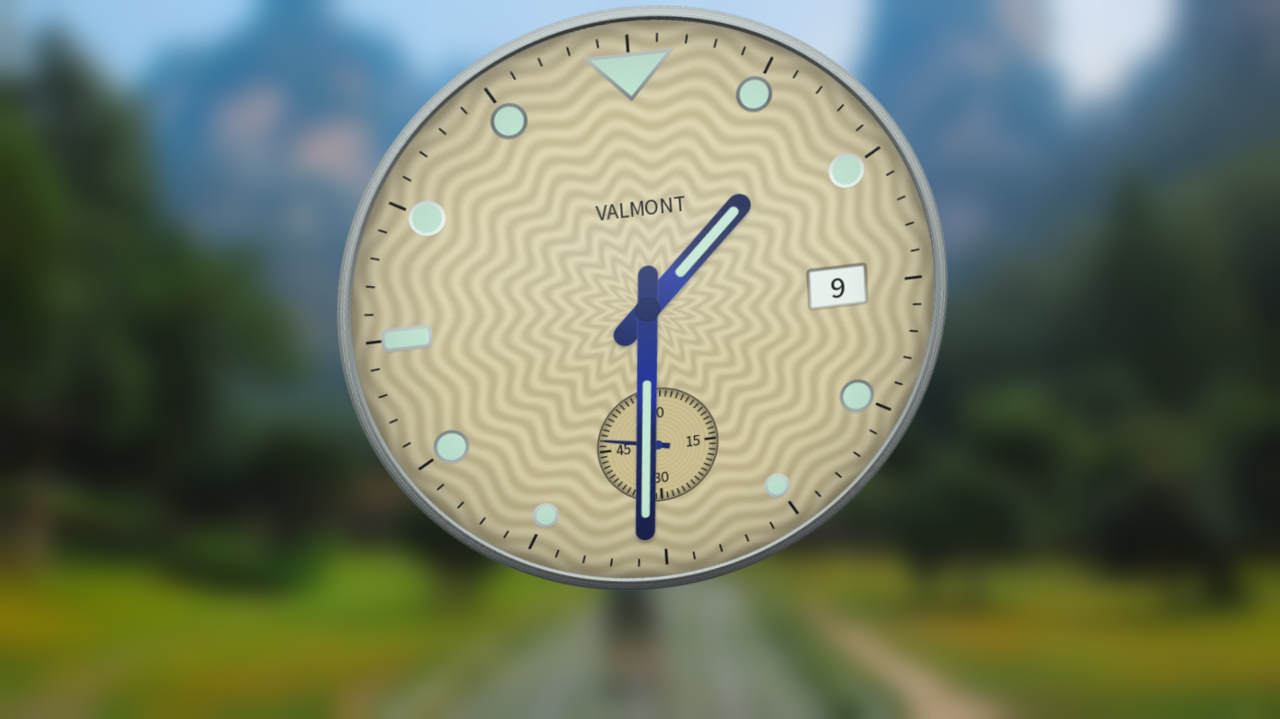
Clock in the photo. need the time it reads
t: 1:30:47
